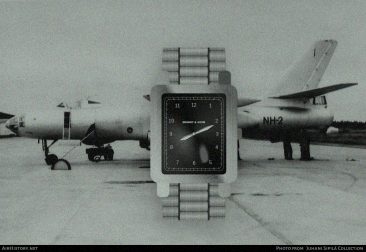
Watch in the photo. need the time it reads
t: 8:11
